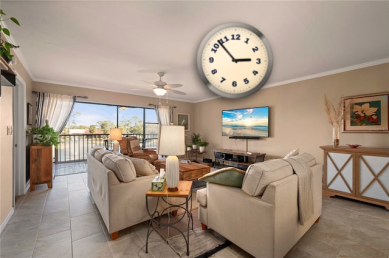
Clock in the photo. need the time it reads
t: 2:53
